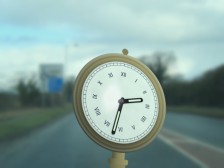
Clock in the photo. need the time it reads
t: 2:32
